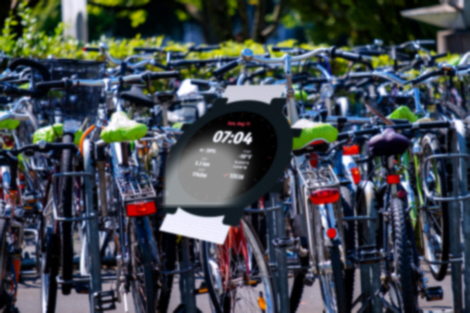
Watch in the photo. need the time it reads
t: 7:04
